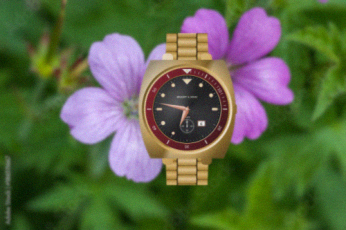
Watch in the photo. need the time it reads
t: 6:47
